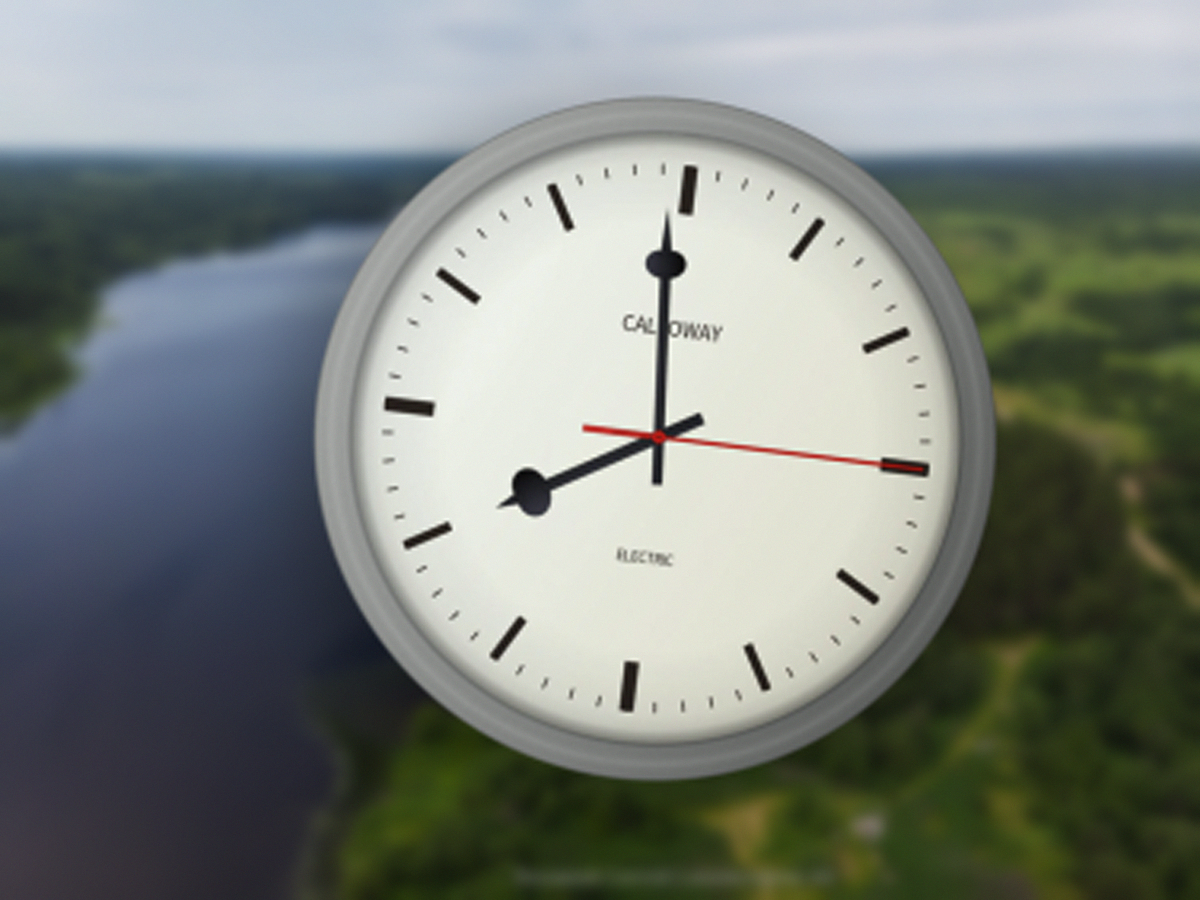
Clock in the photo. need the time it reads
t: 7:59:15
